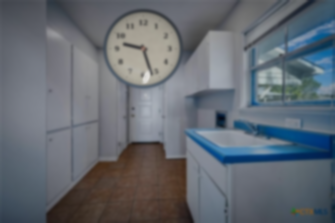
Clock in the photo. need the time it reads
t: 9:27
